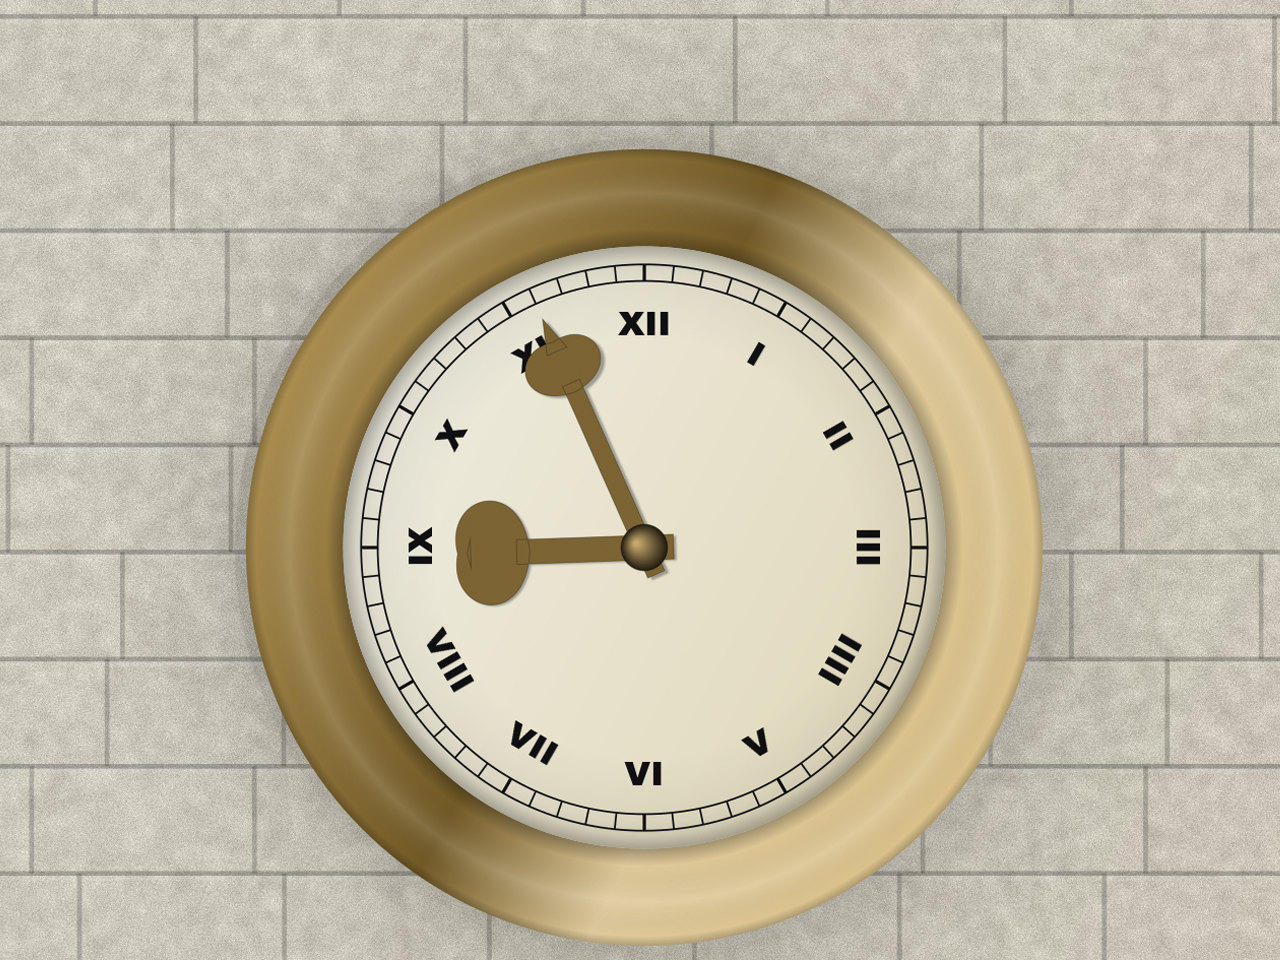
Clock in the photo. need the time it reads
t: 8:56
